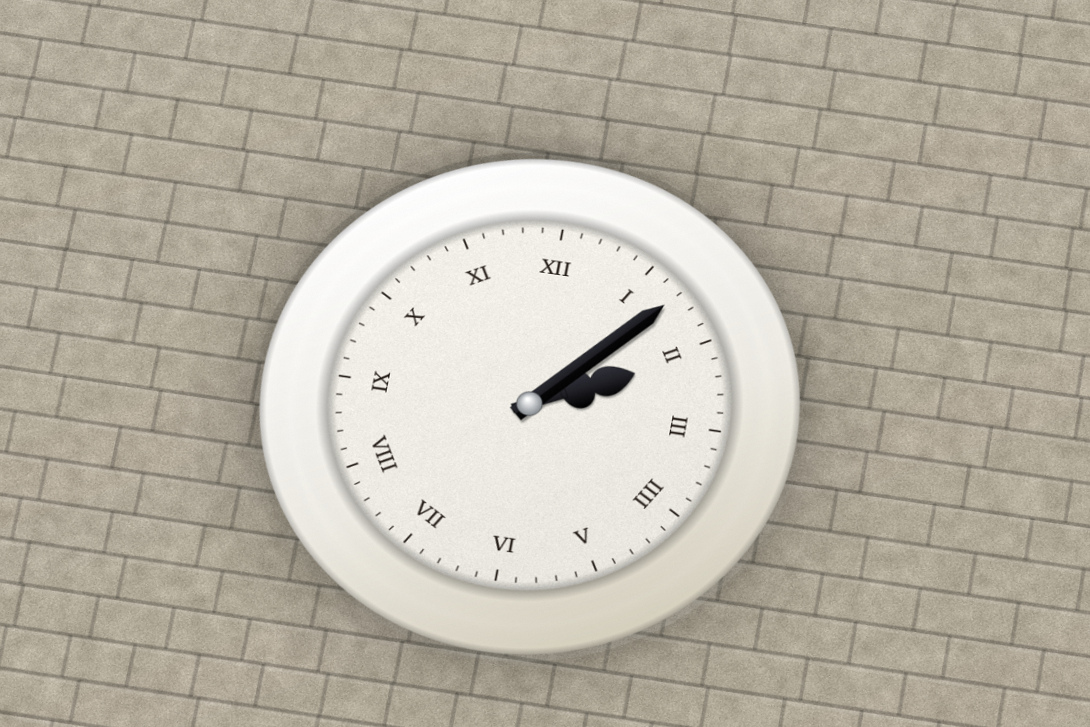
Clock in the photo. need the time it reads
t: 2:07
